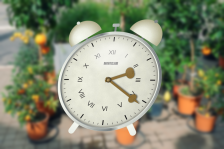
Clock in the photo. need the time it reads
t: 2:21
